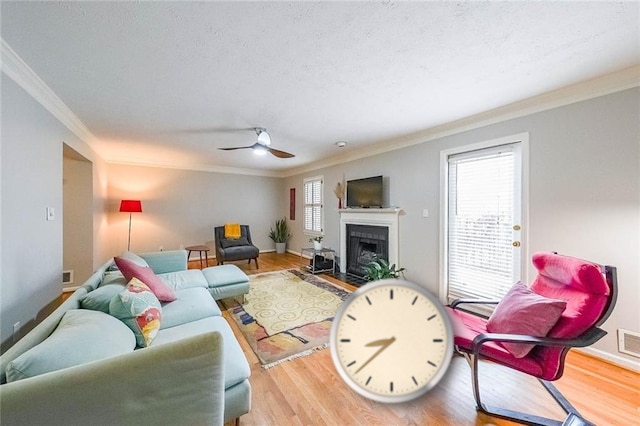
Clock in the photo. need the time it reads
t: 8:38
